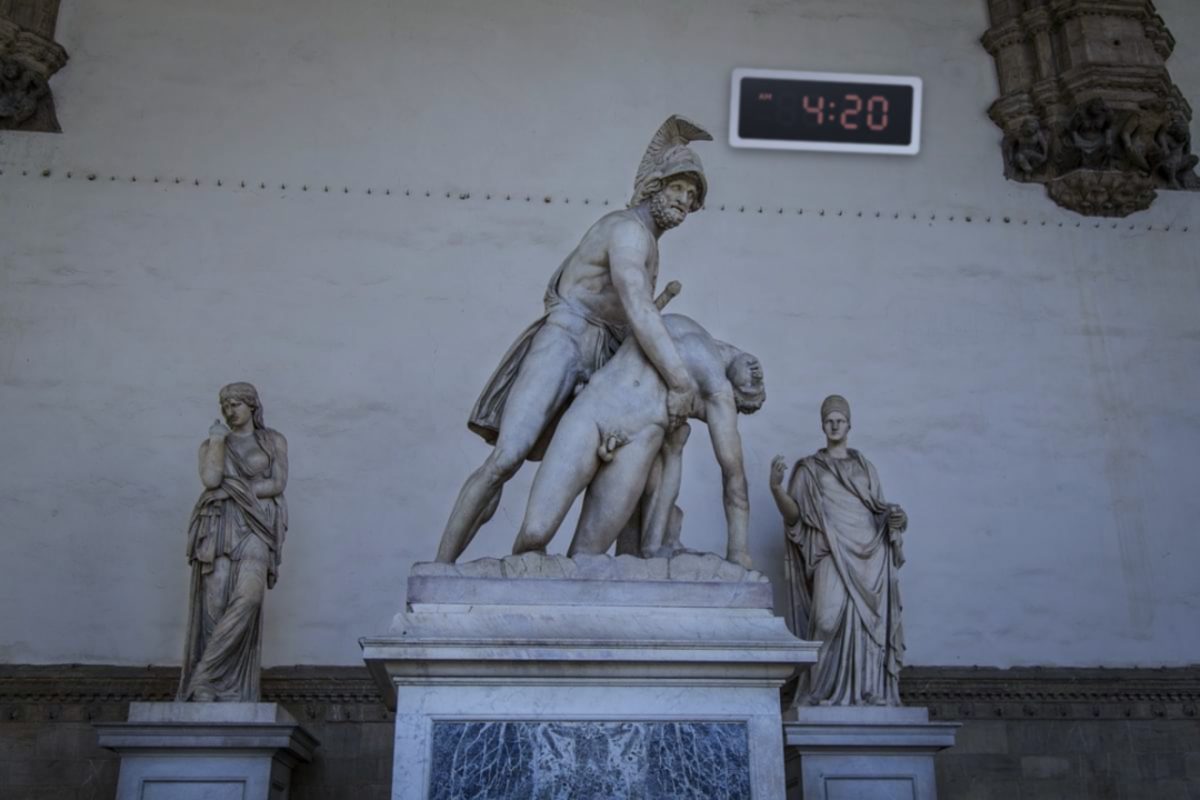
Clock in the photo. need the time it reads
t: 4:20
